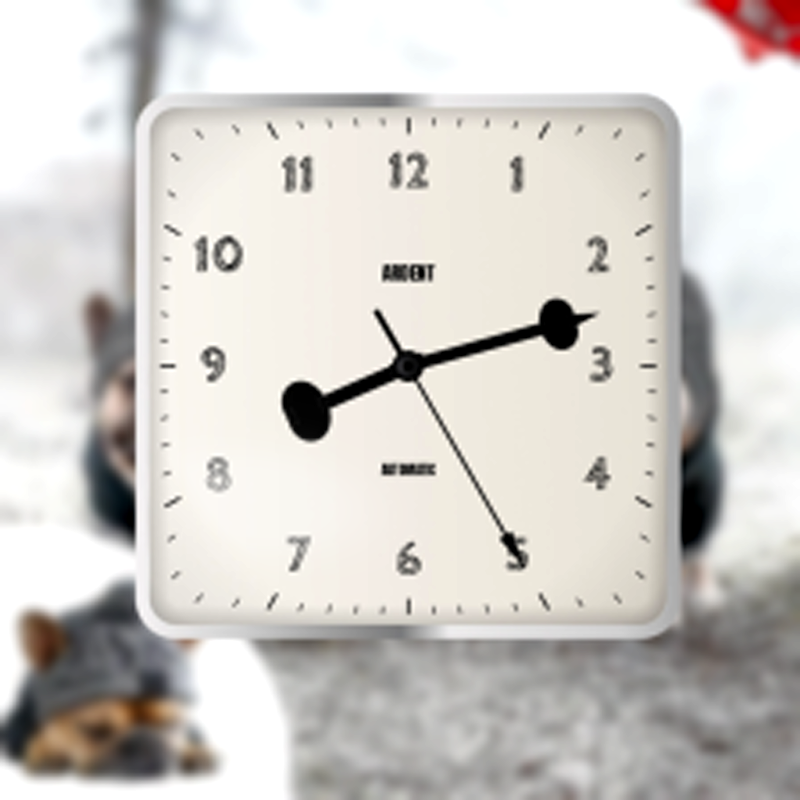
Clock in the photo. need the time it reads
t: 8:12:25
